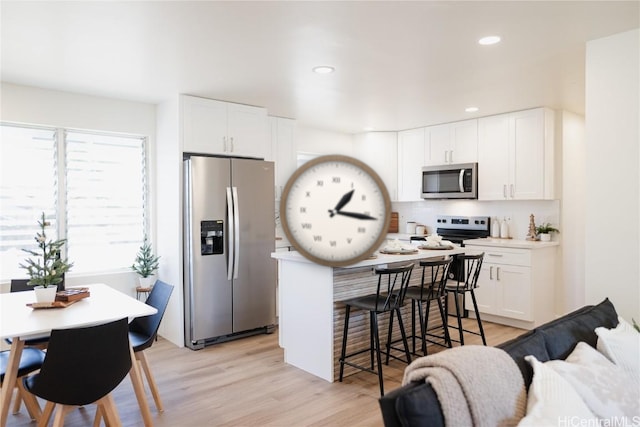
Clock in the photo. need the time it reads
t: 1:16
